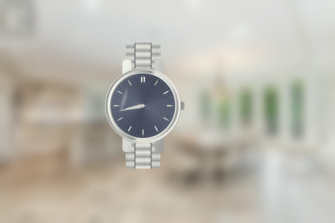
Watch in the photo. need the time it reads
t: 8:43
